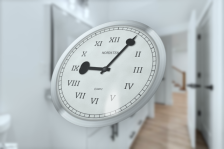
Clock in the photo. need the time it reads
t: 9:05
